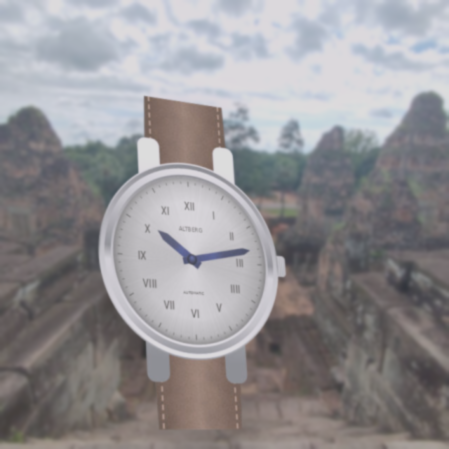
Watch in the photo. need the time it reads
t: 10:13
